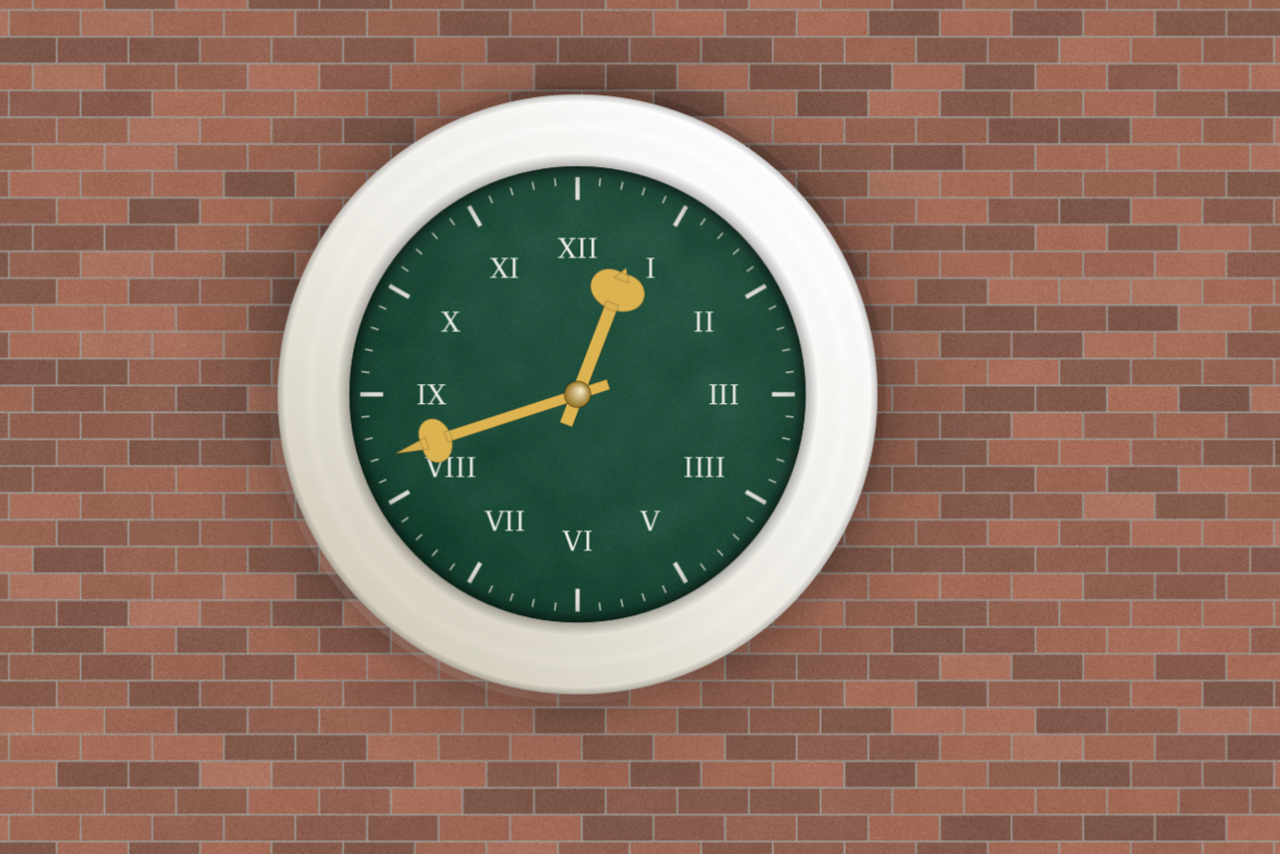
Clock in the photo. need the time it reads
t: 12:42
